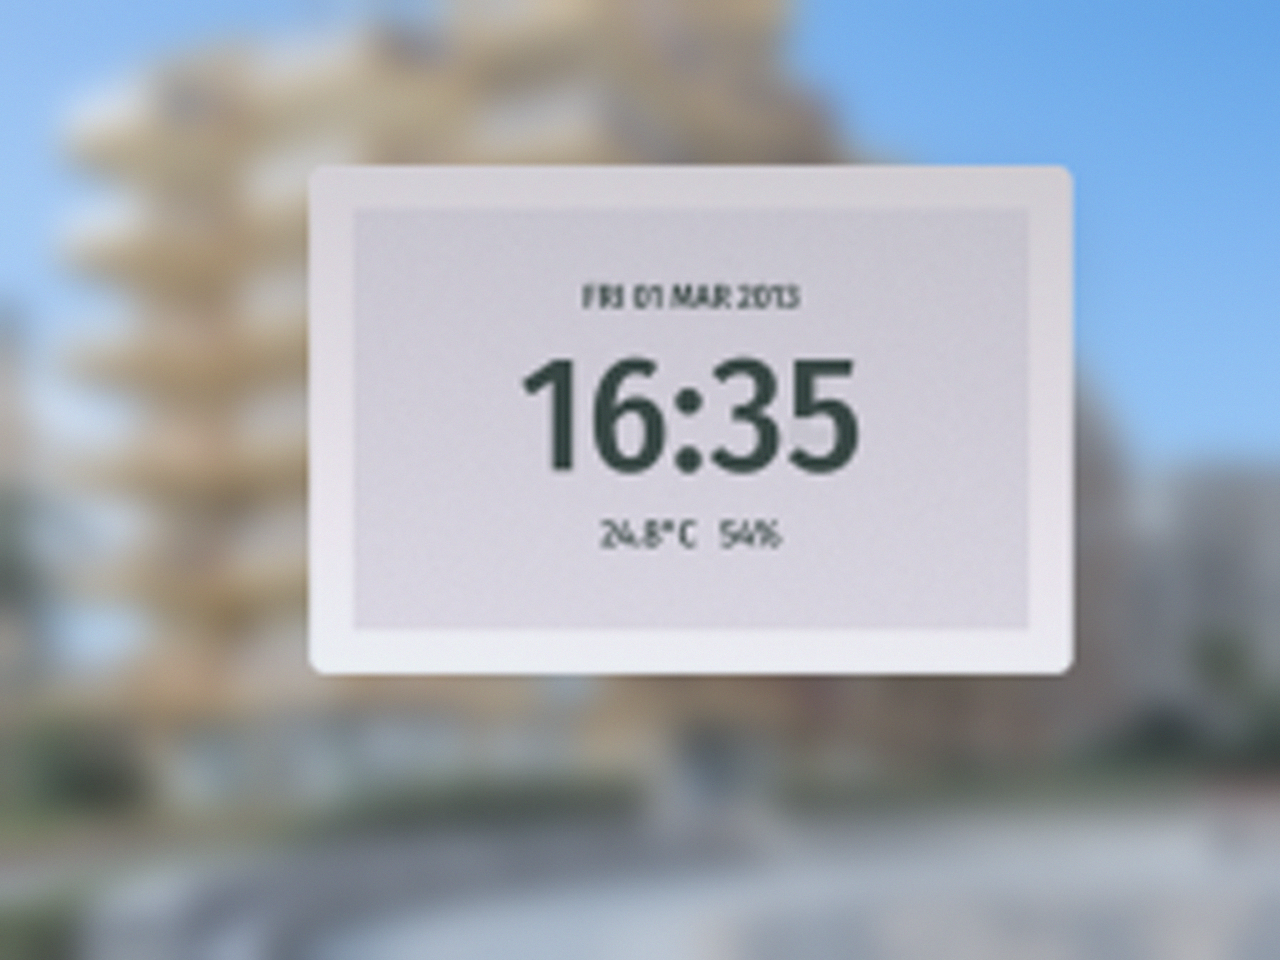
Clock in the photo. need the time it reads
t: 16:35
